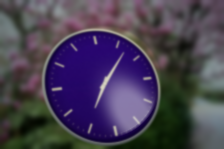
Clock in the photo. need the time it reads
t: 7:07
